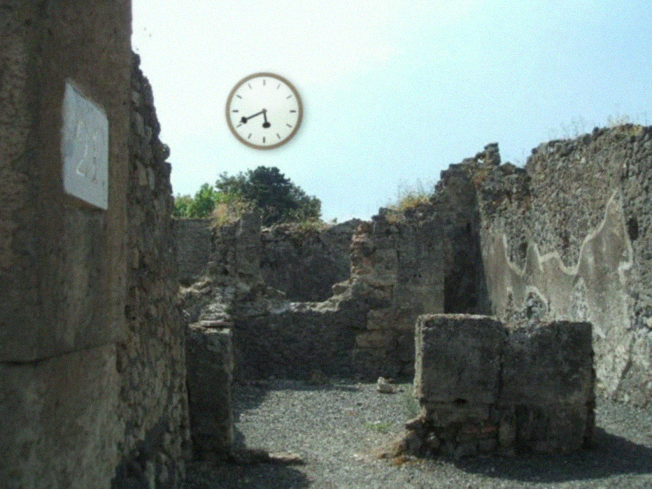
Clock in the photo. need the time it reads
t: 5:41
